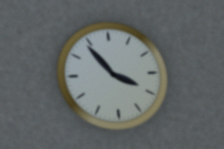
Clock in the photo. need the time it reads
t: 3:54
